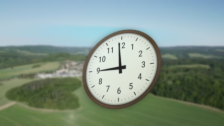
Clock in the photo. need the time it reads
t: 8:59
